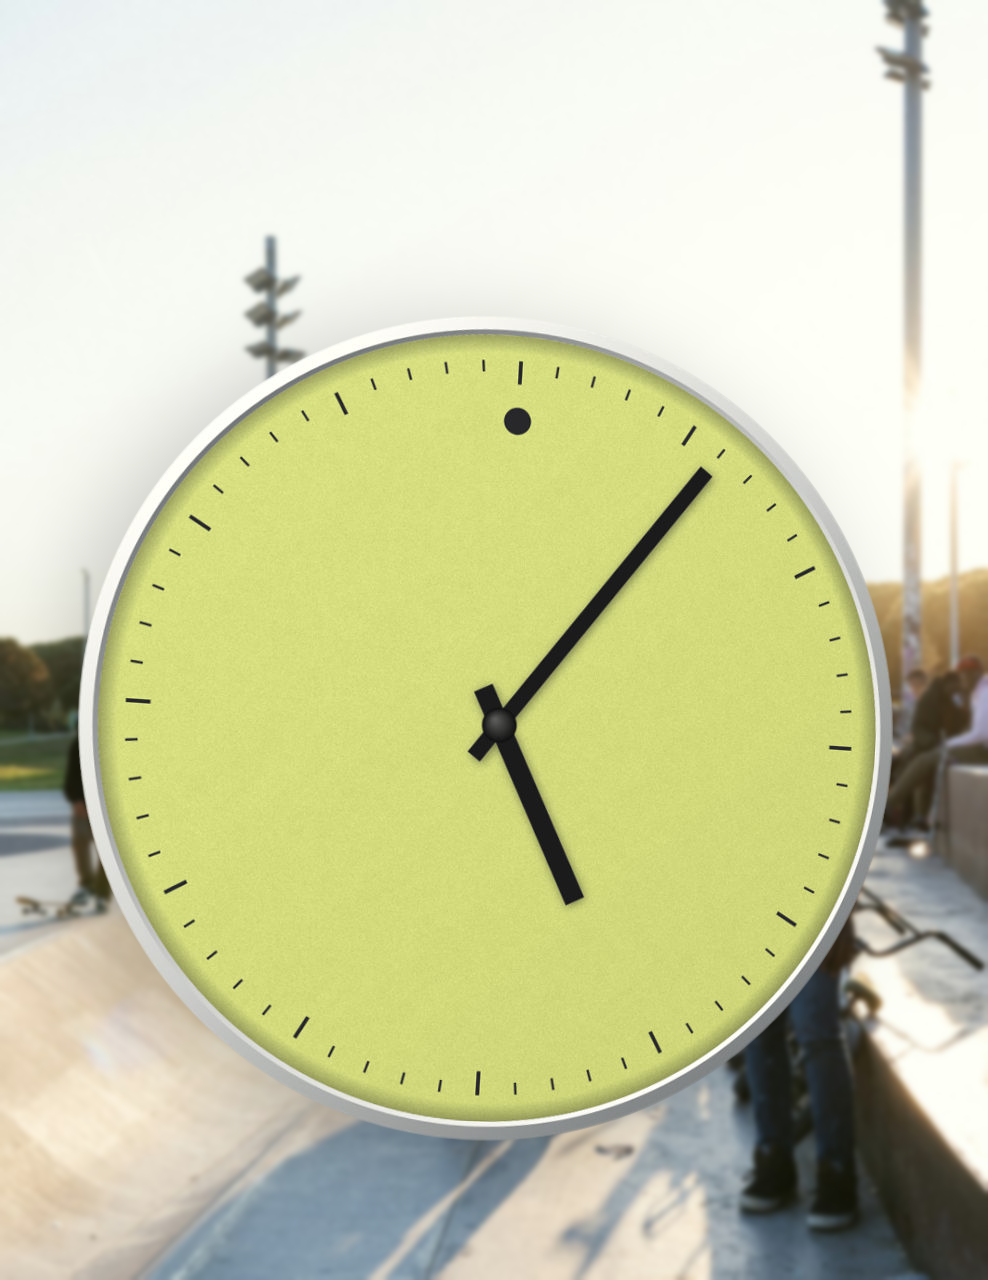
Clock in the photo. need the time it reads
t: 5:06
